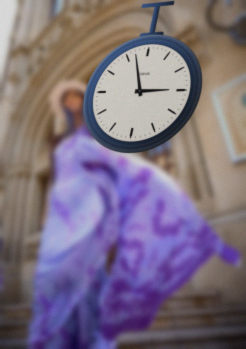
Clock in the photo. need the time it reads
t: 2:57
